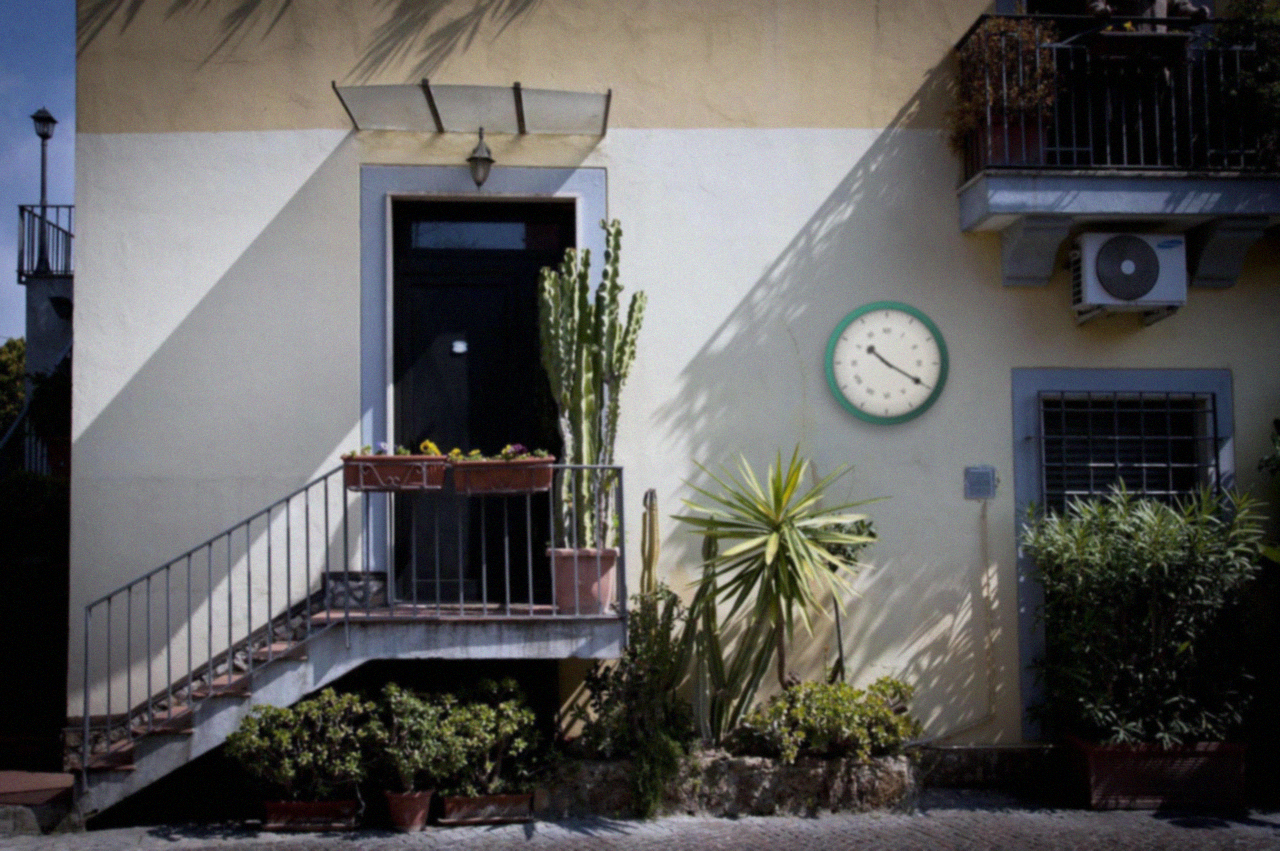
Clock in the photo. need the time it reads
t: 10:20
